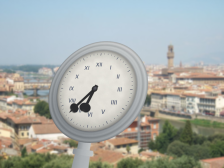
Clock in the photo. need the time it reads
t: 6:37
